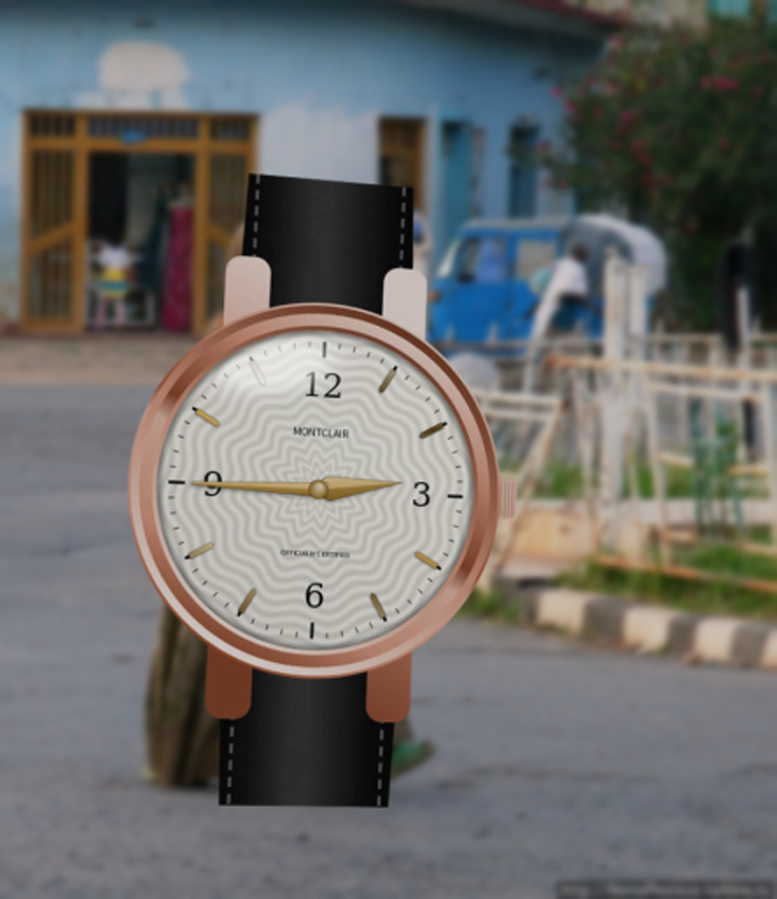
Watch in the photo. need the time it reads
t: 2:45
